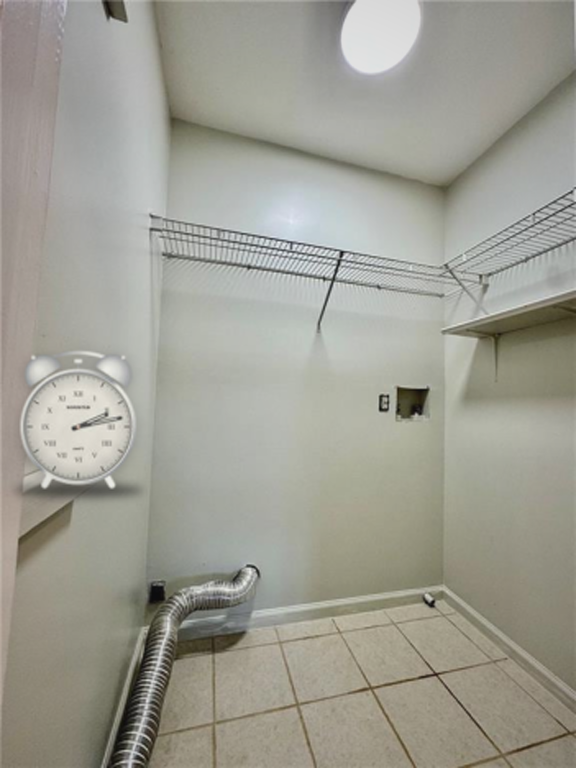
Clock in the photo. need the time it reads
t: 2:13
